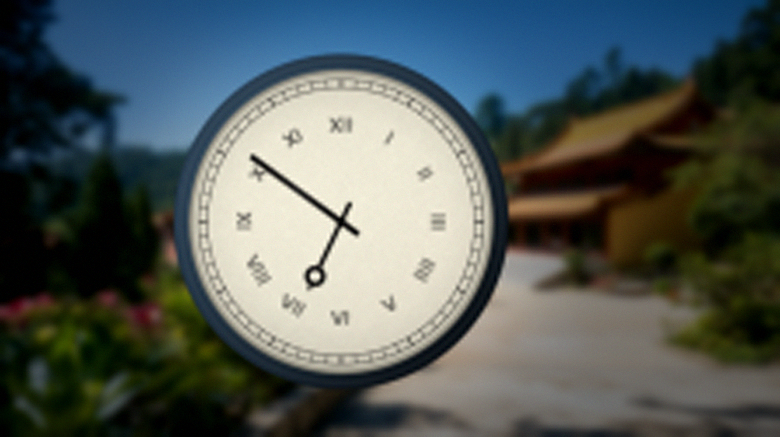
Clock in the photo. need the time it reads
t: 6:51
